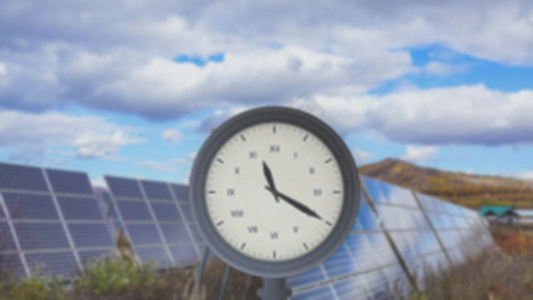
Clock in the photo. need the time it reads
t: 11:20
